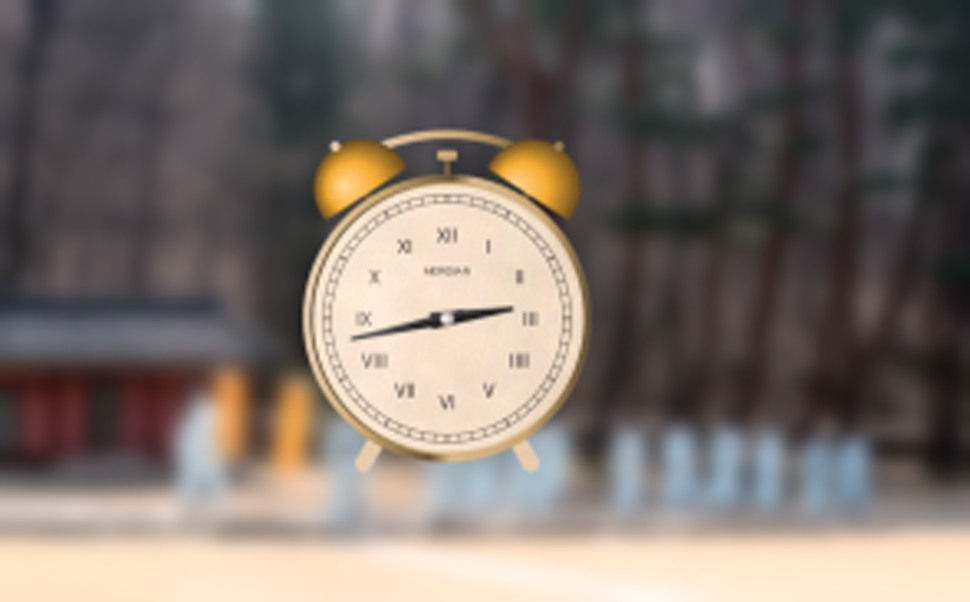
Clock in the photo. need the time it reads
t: 2:43
